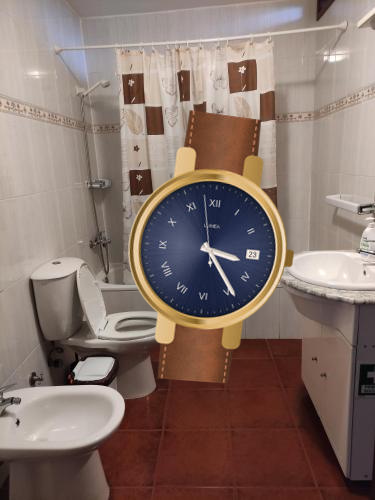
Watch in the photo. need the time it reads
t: 3:23:58
